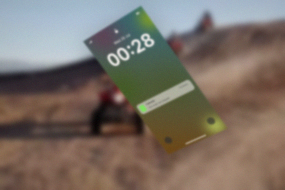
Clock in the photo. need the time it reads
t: 0:28
